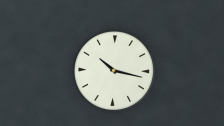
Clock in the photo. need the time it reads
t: 10:17
